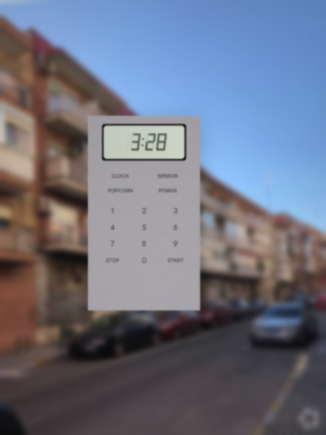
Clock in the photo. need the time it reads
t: 3:28
